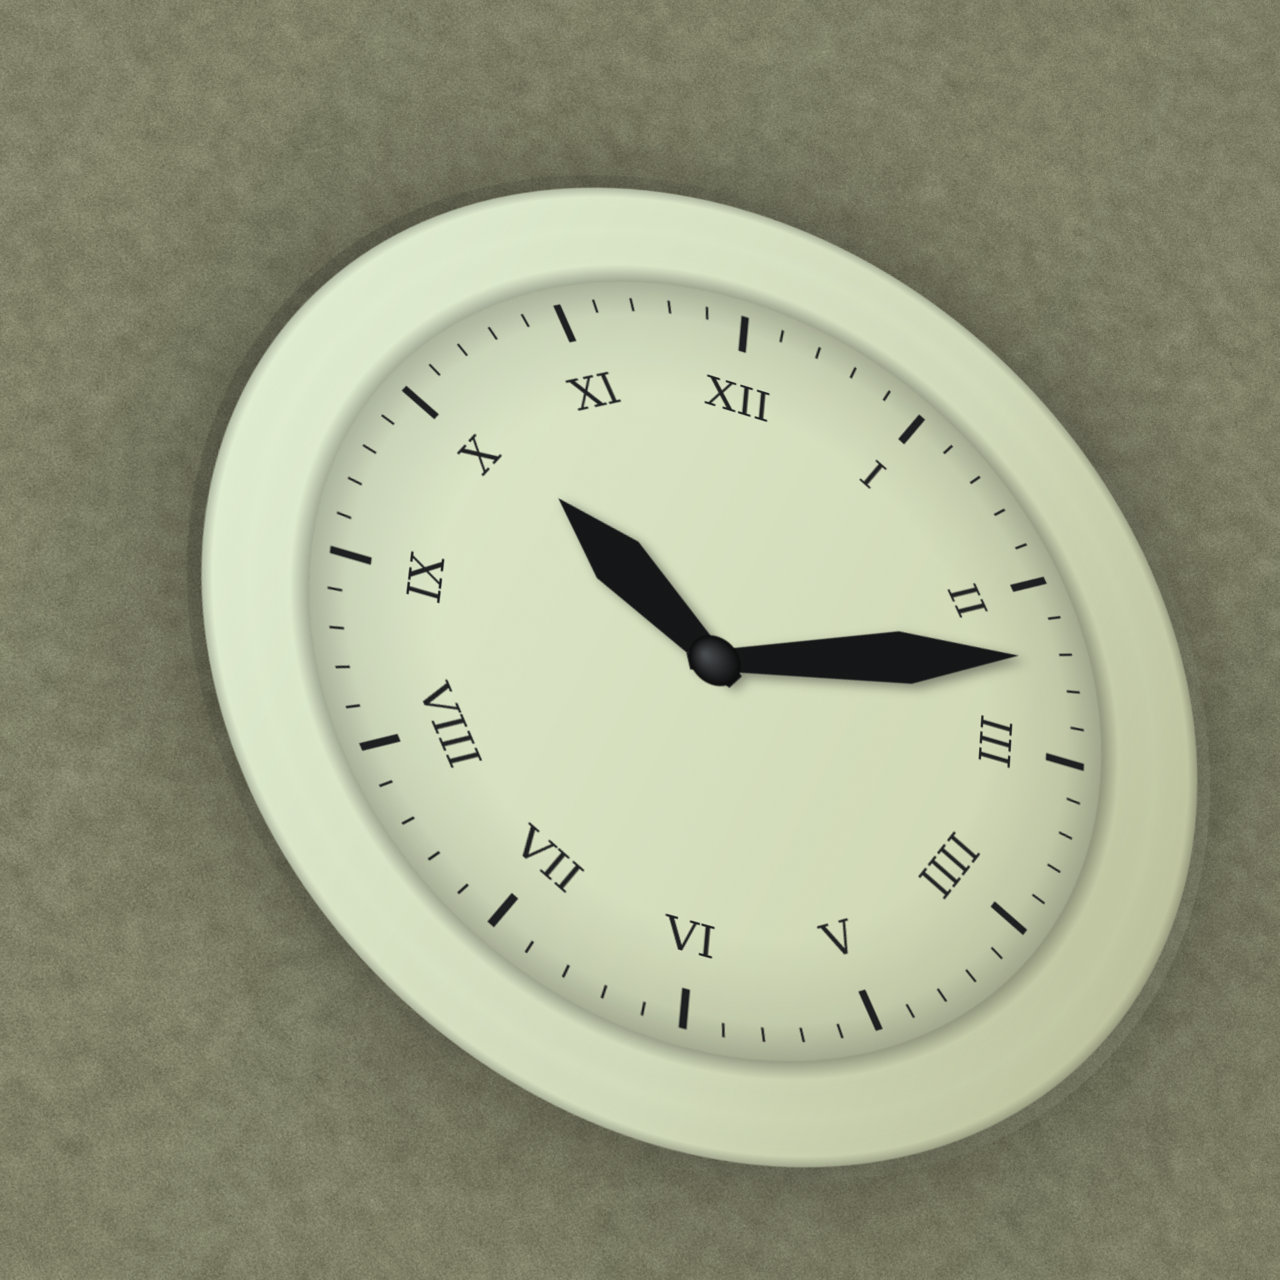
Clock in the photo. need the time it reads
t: 10:12
